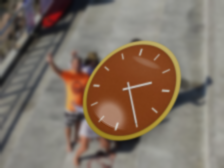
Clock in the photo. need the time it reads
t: 2:25
